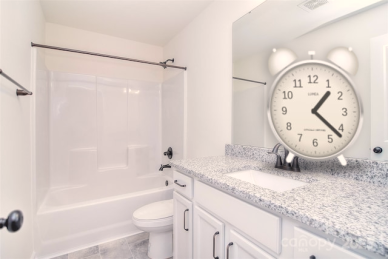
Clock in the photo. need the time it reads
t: 1:22
